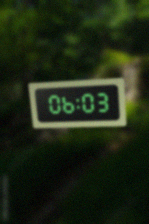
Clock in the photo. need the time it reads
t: 6:03
